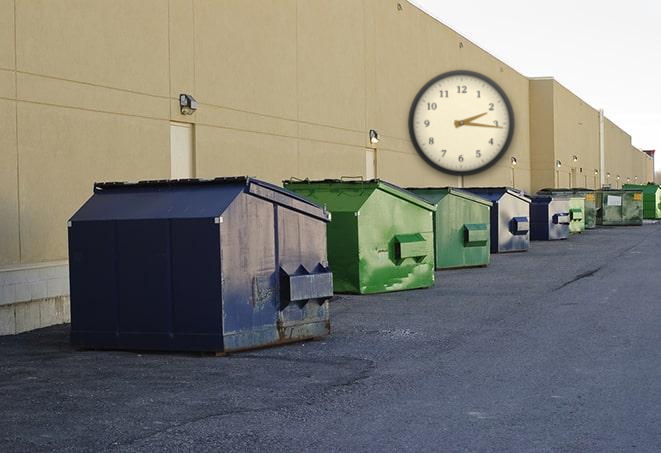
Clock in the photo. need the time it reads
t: 2:16
